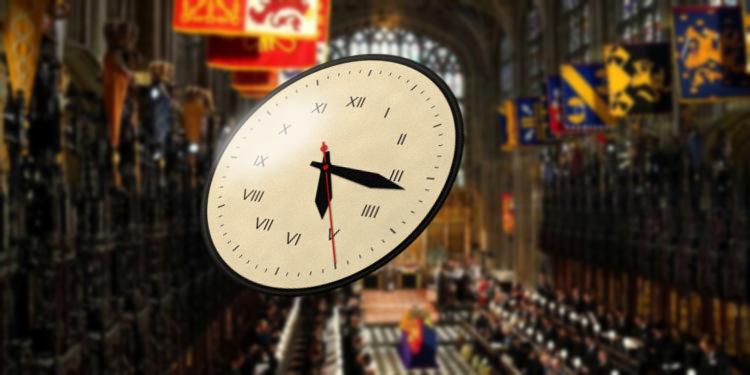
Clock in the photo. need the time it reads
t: 5:16:25
